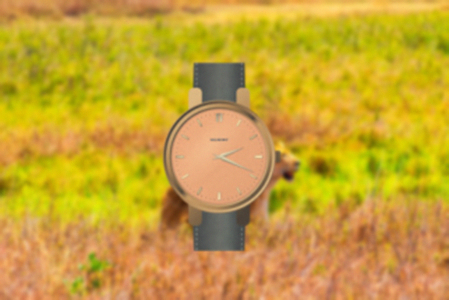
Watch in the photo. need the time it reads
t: 2:19
